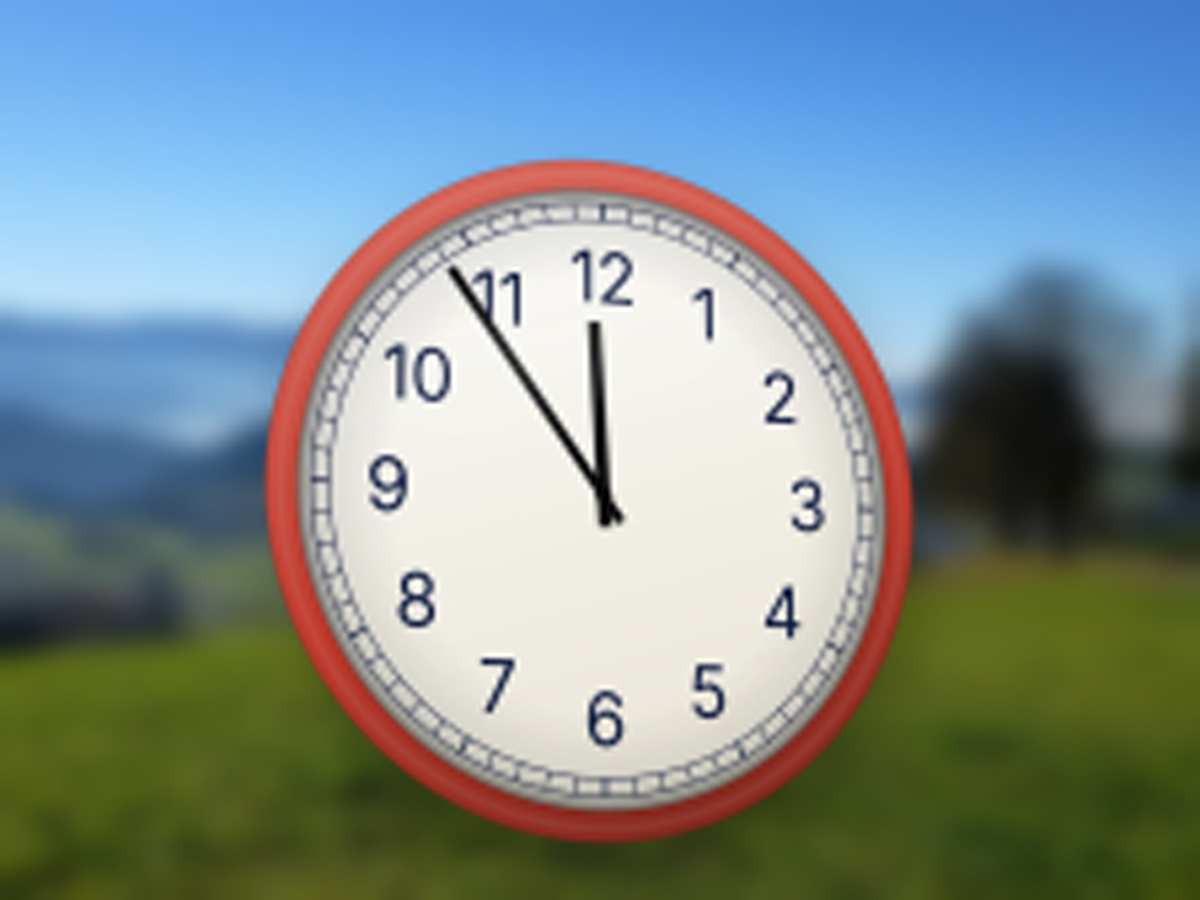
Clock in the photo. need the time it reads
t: 11:54
